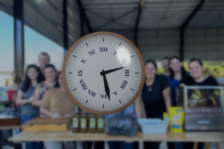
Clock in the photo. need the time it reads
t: 2:28
